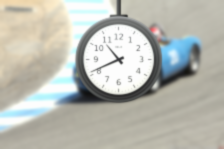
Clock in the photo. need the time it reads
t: 10:41
